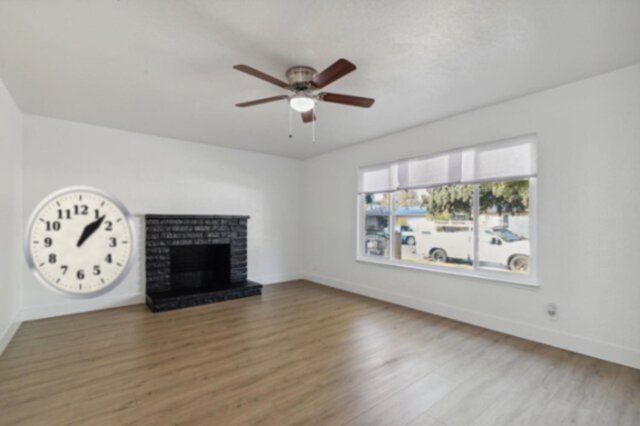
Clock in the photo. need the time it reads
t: 1:07
